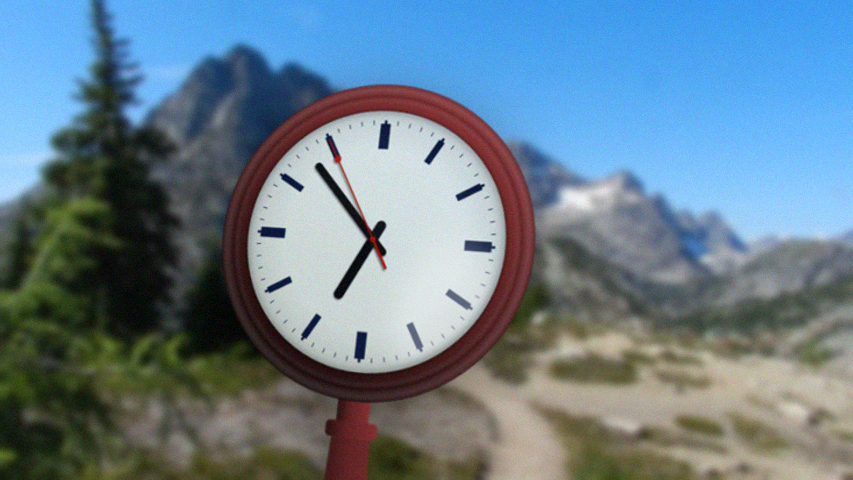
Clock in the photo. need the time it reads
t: 6:52:55
